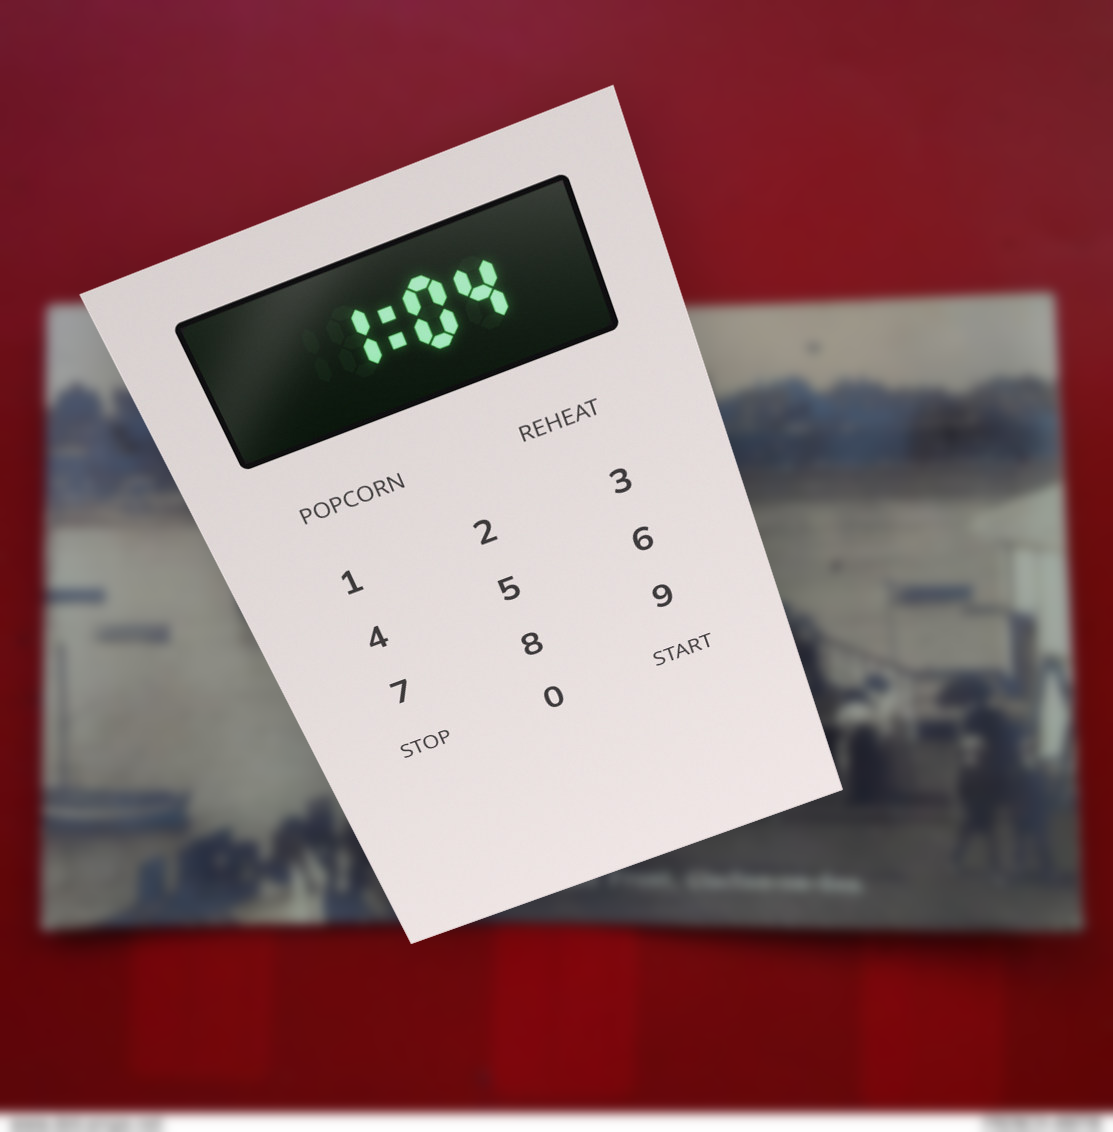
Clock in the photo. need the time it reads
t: 1:04
